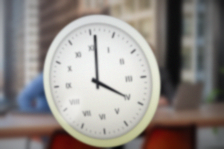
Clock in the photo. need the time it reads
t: 4:01
